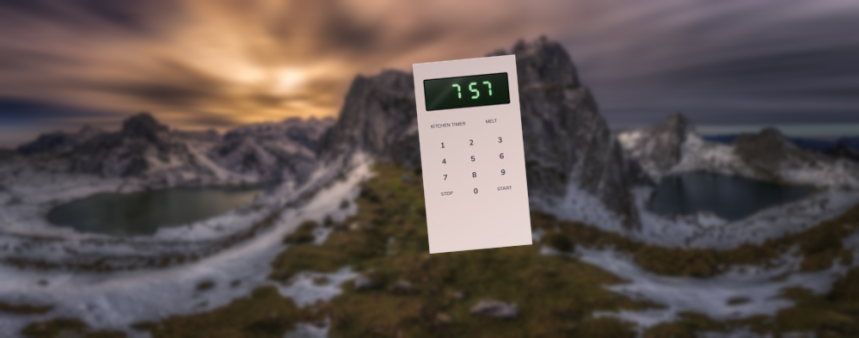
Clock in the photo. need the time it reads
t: 7:57
